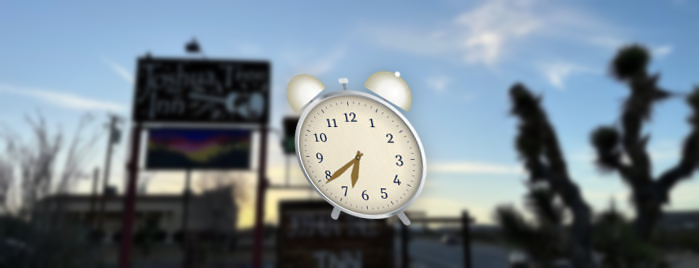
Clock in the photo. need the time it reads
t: 6:39
